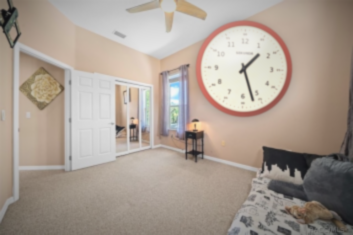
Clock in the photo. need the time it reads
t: 1:27
